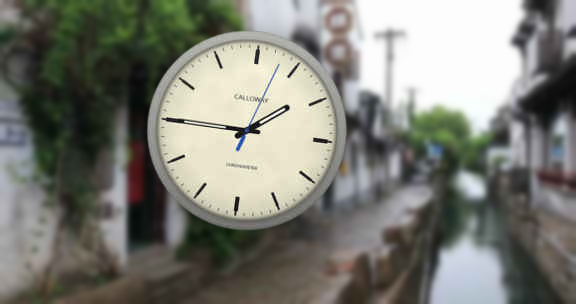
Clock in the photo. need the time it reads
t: 1:45:03
